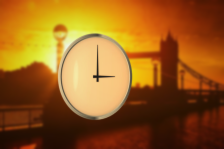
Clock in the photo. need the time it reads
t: 3:00
